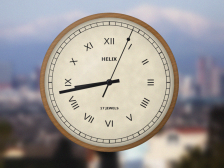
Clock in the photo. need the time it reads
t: 8:43:04
